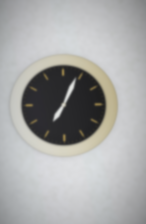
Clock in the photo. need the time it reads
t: 7:04
